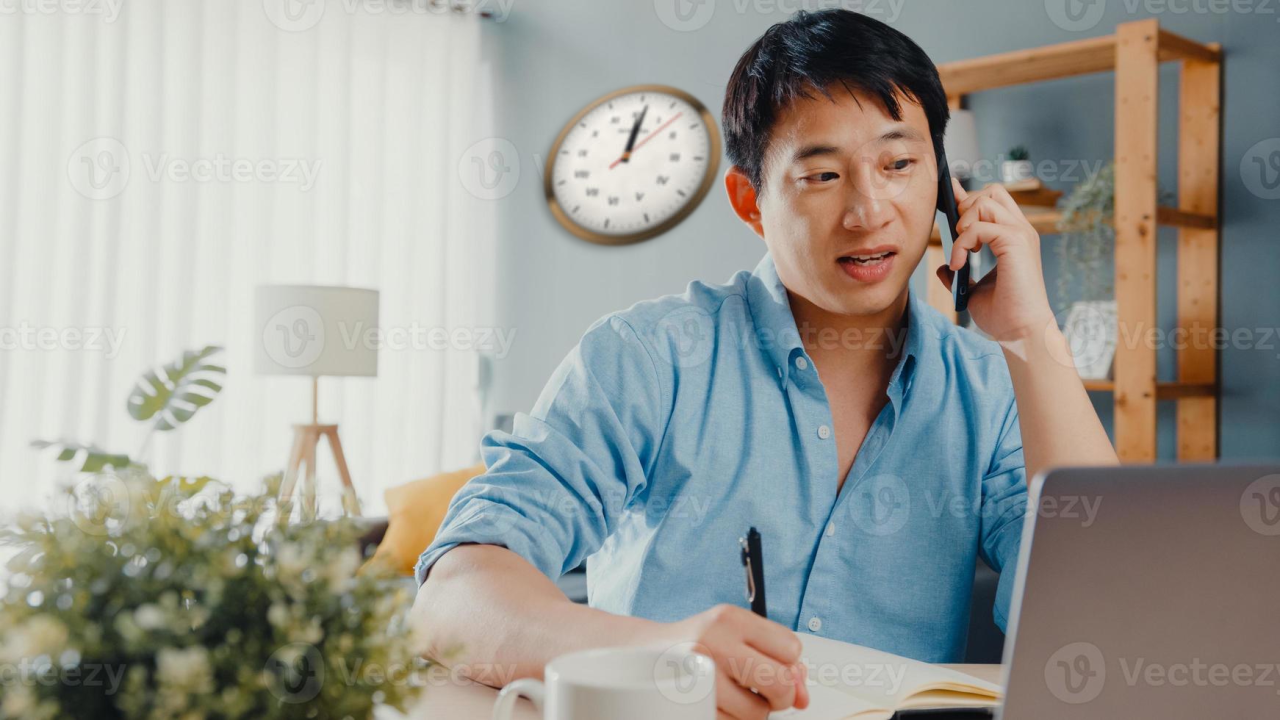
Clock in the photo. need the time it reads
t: 12:01:07
